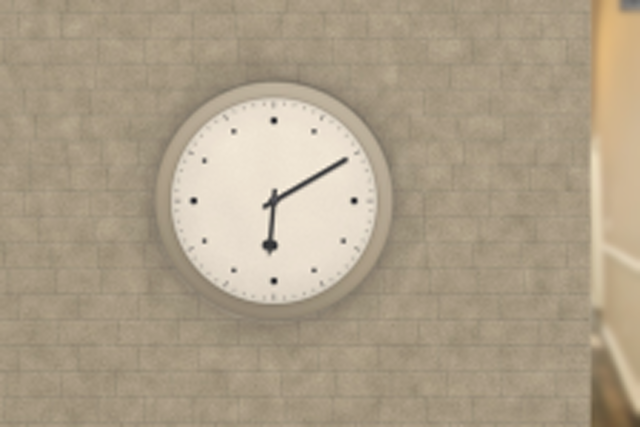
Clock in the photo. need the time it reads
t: 6:10
